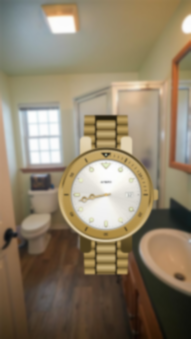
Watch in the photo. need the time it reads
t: 8:43
